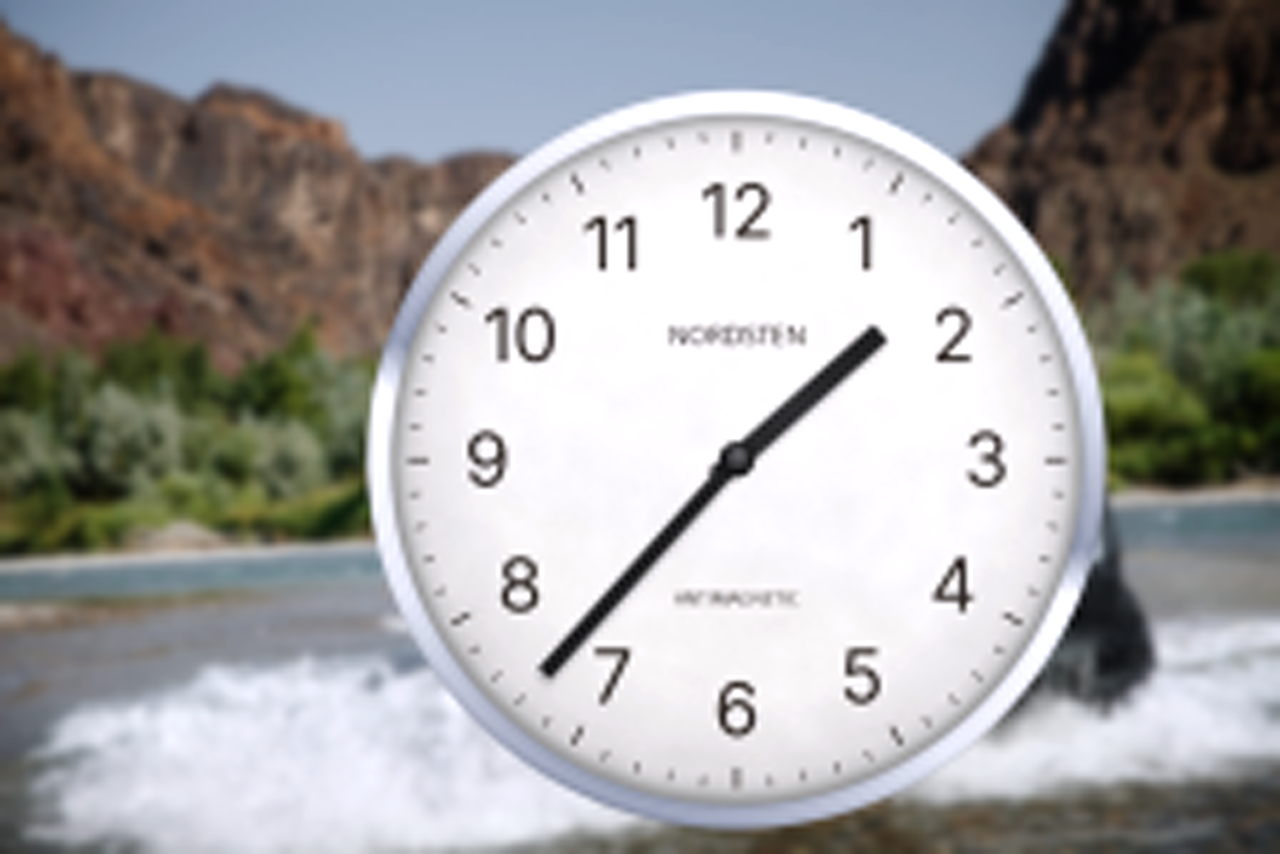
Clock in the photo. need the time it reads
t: 1:37
